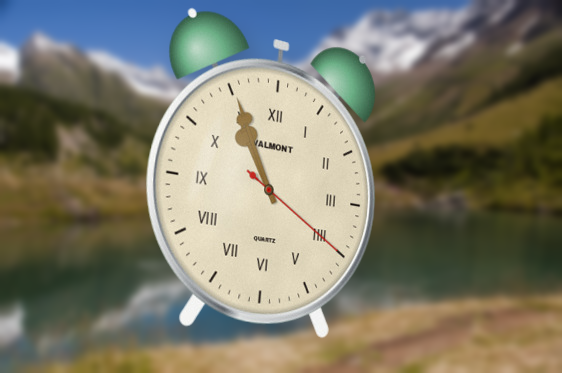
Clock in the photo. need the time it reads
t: 10:55:20
